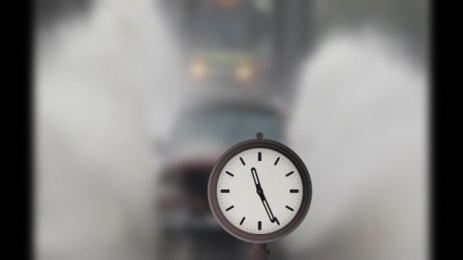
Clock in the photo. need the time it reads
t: 11:26
